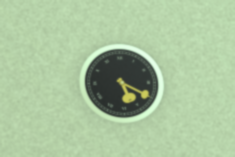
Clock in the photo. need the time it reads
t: 5:20
